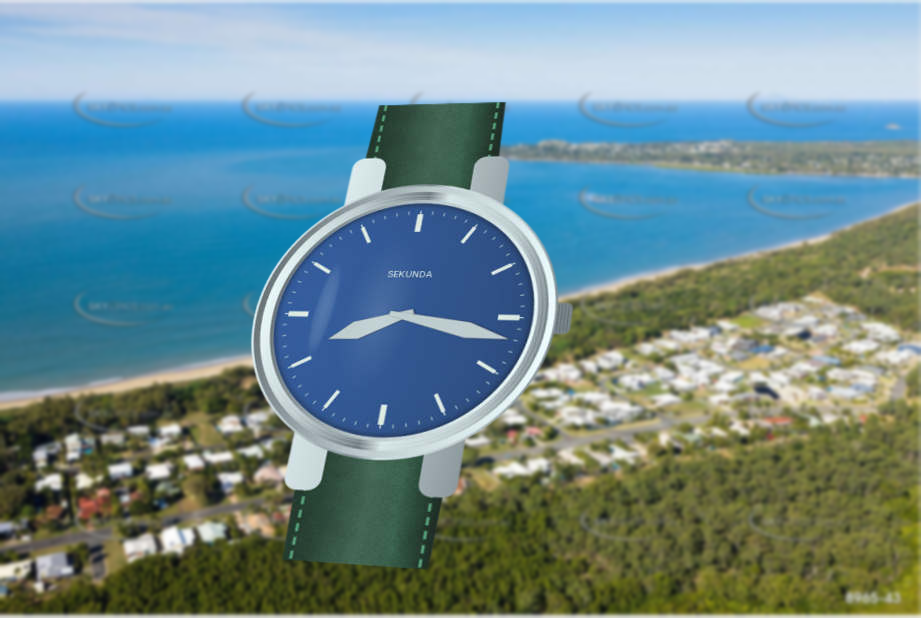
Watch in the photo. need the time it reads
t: 8:17
